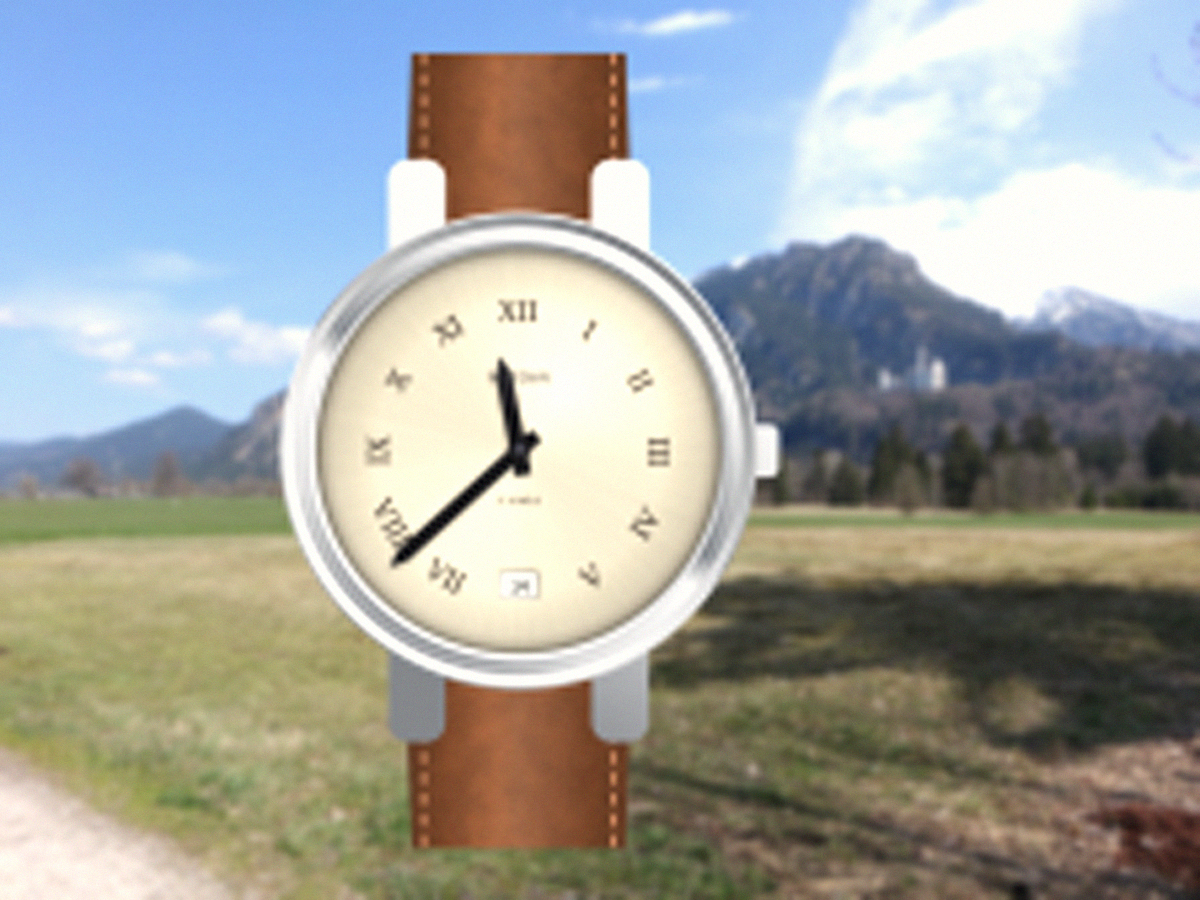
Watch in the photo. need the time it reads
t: 11:38
